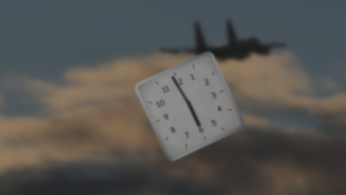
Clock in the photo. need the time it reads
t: 5:59
